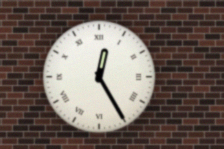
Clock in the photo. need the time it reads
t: 12:25
